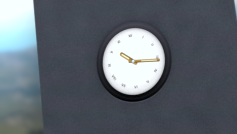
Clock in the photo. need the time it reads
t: 10:16
